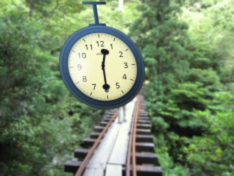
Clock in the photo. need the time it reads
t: 12:30
